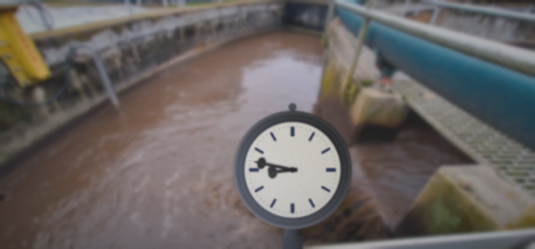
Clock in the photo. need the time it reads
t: 8:47
